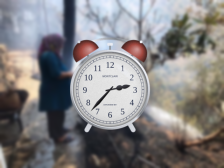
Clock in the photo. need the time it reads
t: 2:37
